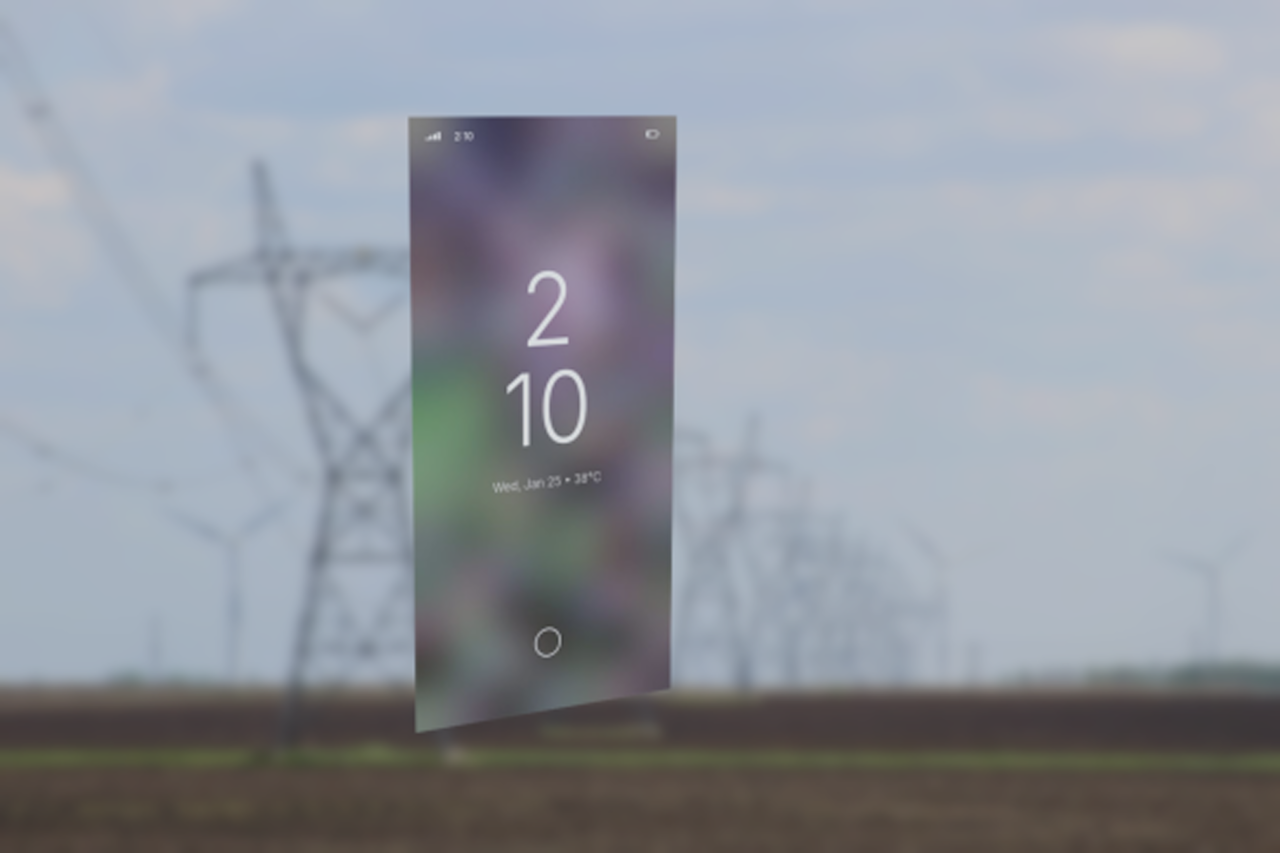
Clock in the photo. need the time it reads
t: 2:10
